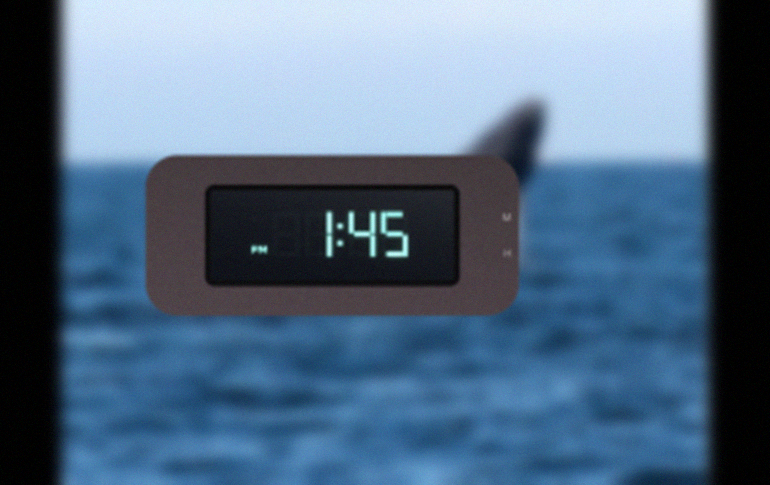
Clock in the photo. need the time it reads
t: 1:45
